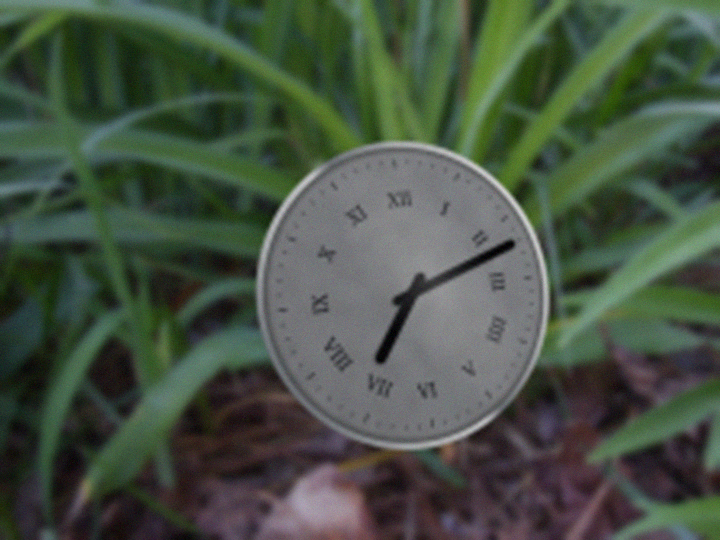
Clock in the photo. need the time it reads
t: 7:12
